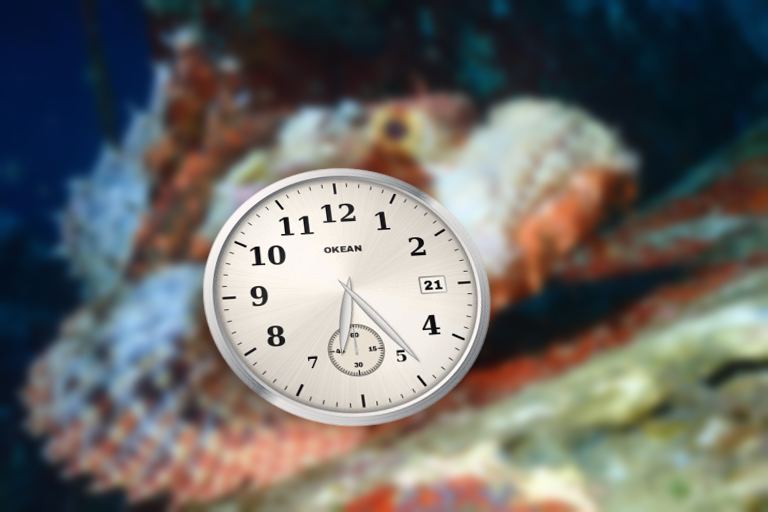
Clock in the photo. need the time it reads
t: 6:24
